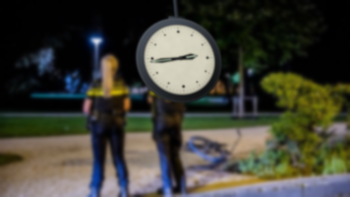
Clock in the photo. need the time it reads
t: 2:44
